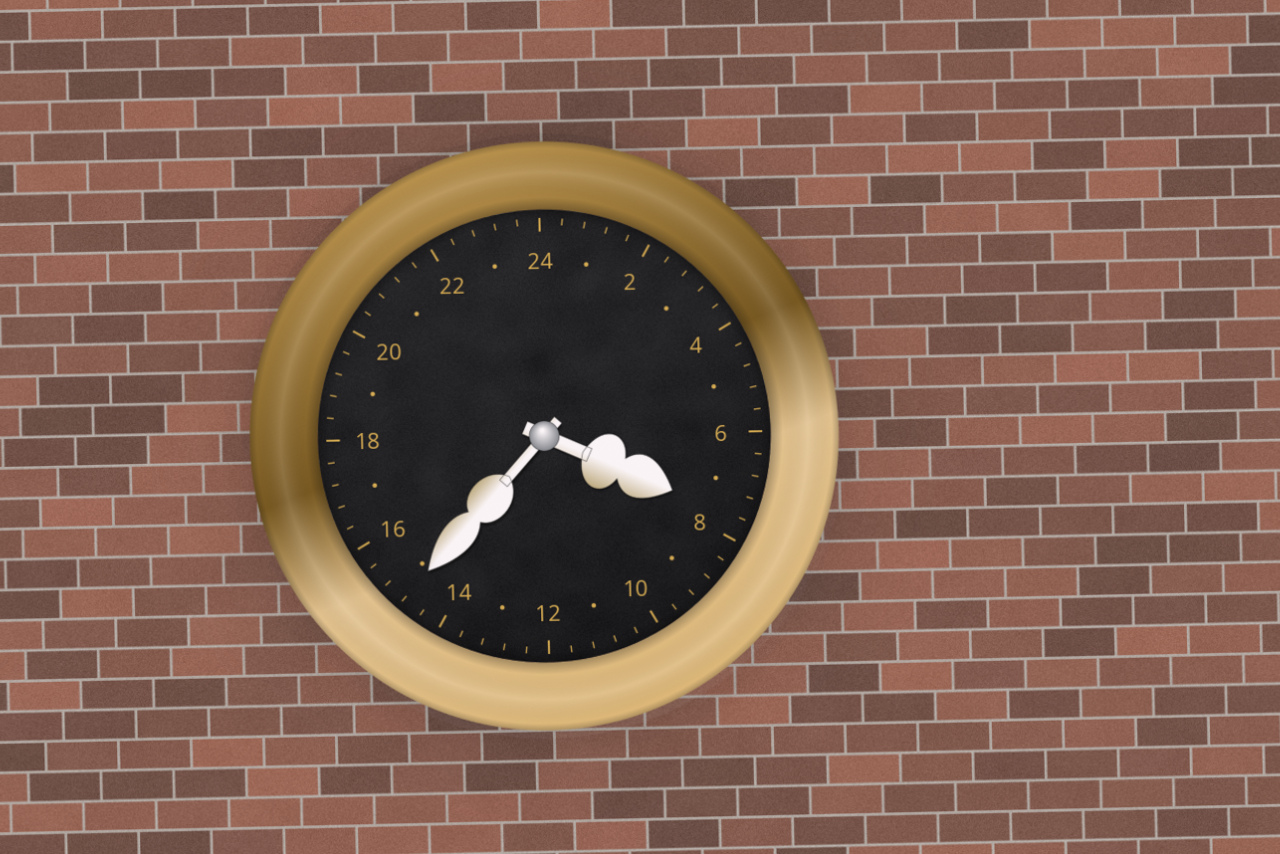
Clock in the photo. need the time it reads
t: 7:37
